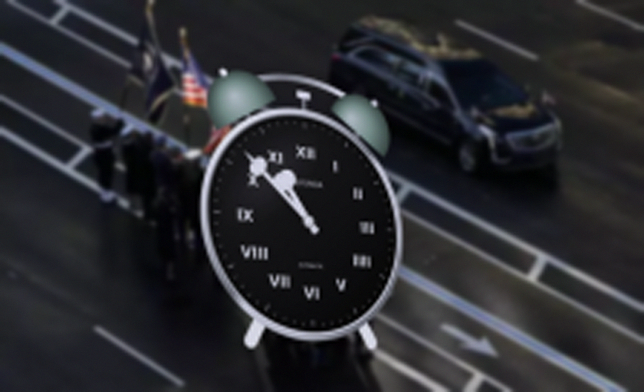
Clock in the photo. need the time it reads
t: 10:52
